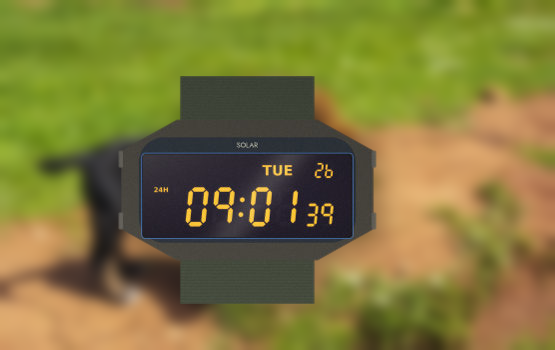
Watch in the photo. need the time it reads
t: 9:01:39
